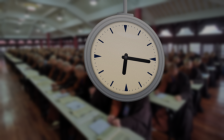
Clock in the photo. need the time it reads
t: 6:16
